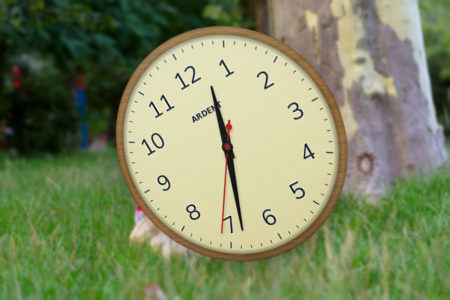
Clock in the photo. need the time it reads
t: 12:33:36
